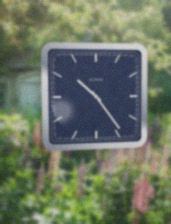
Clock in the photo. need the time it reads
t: 10:24
